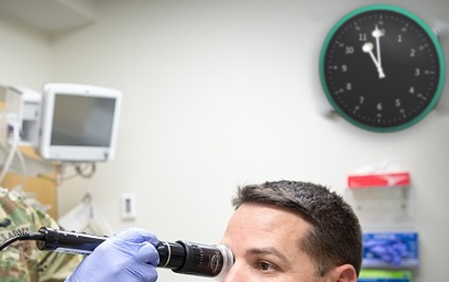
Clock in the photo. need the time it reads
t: 10:59
